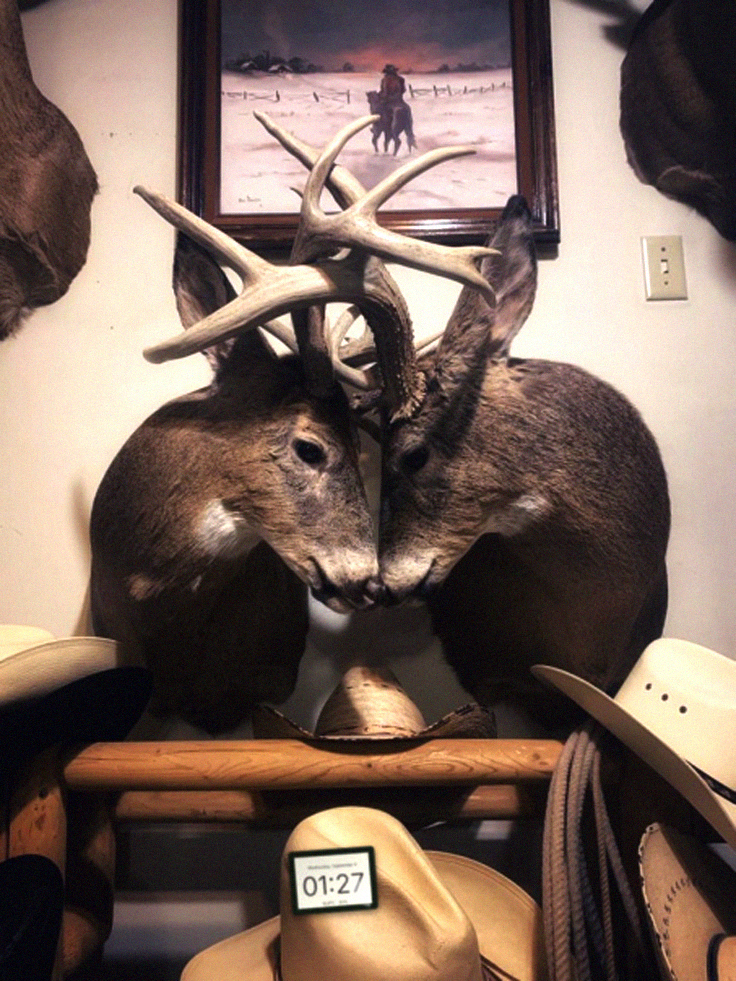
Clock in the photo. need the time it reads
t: 1:27
